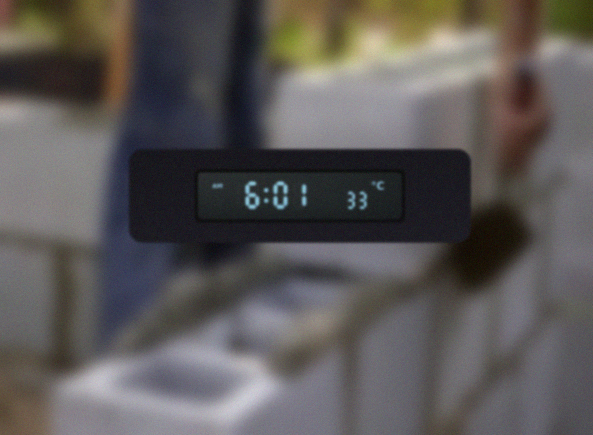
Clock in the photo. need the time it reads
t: 6:01
